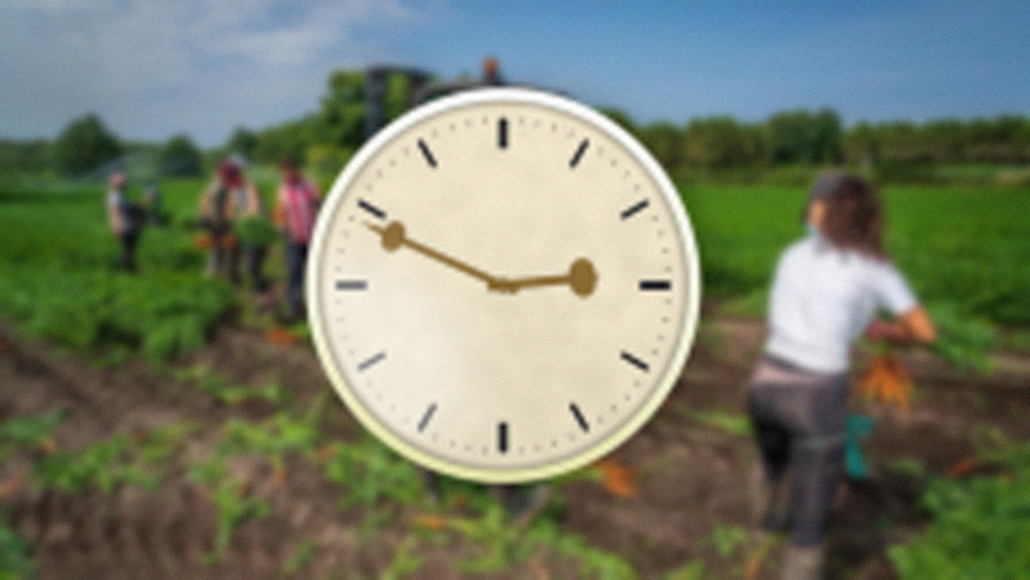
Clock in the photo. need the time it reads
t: 2:49
